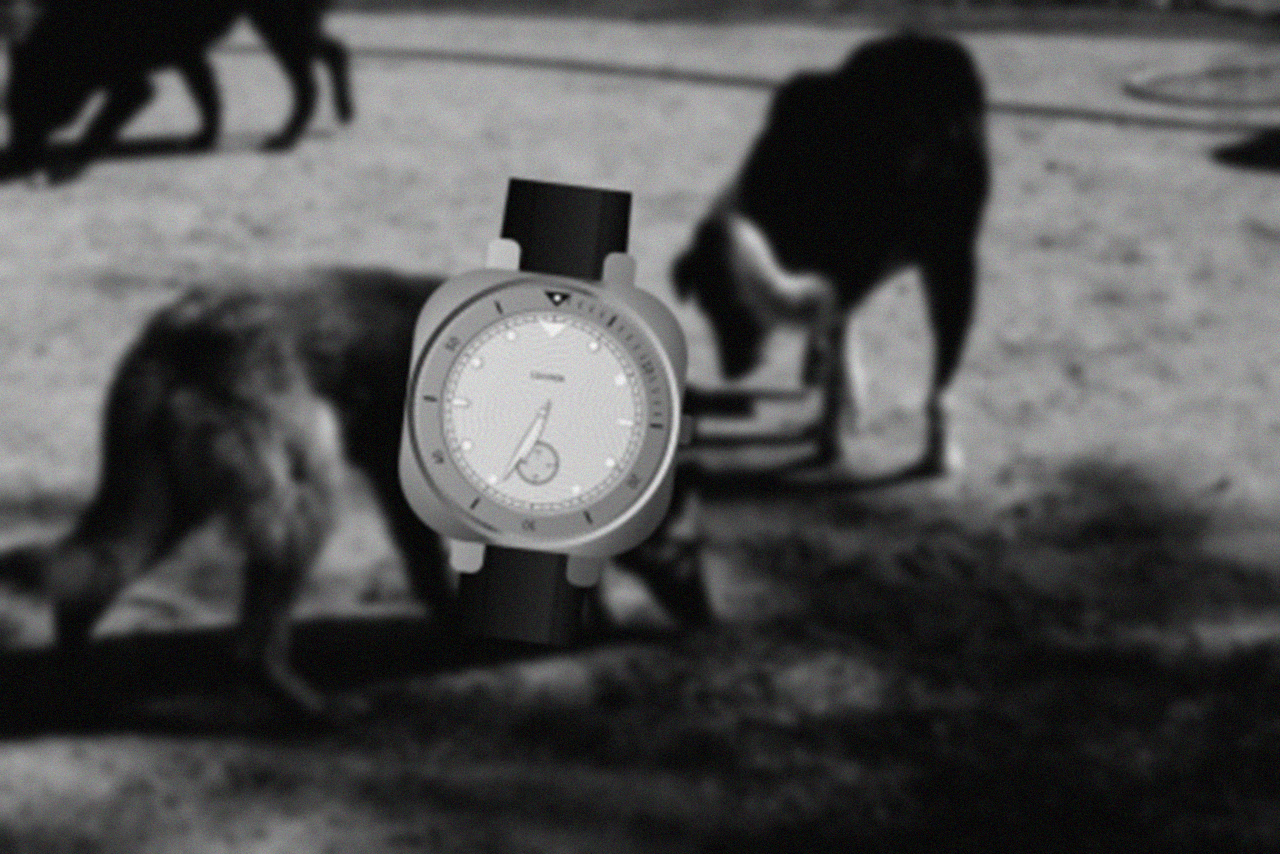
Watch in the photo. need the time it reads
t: 6:34
